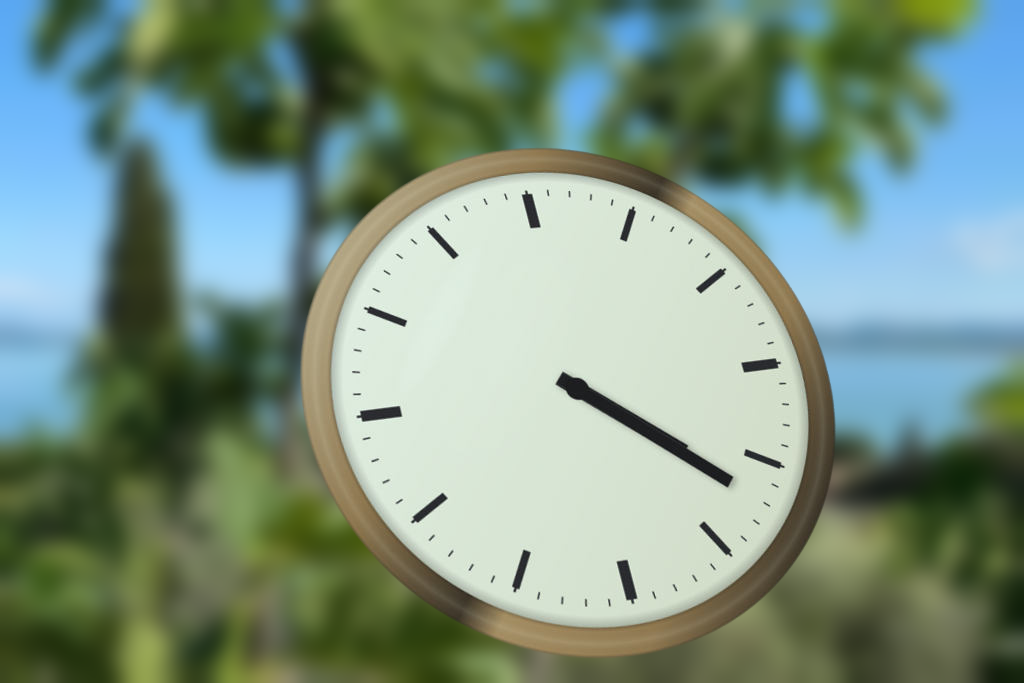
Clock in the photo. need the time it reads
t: 4:22
